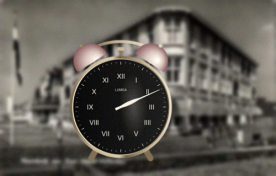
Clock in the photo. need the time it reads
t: 2:11
